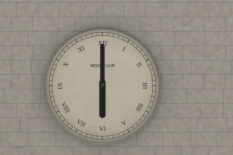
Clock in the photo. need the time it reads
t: 6:00
